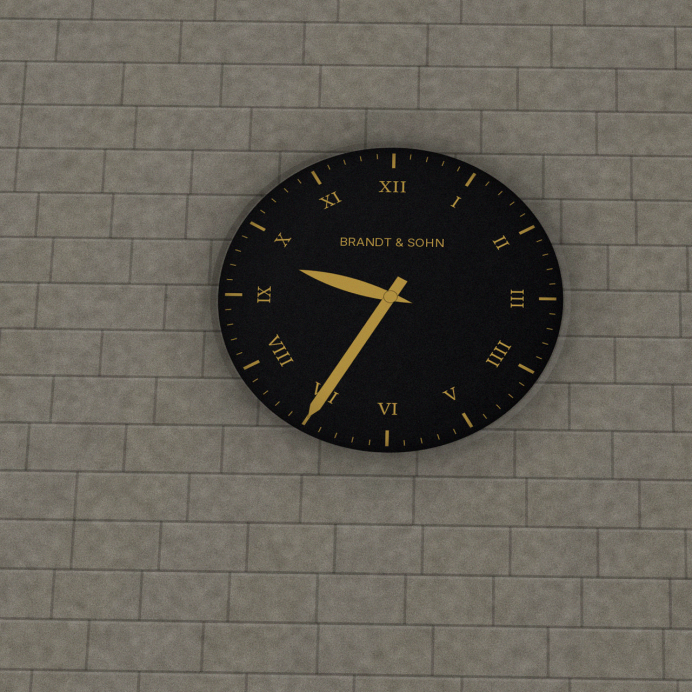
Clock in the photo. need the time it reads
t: 9:35
